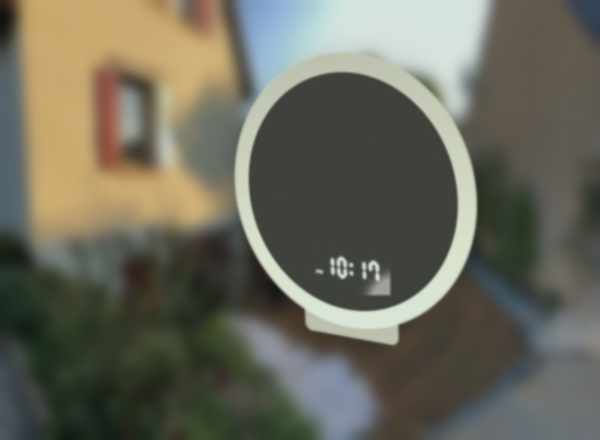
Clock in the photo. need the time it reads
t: 10:17
